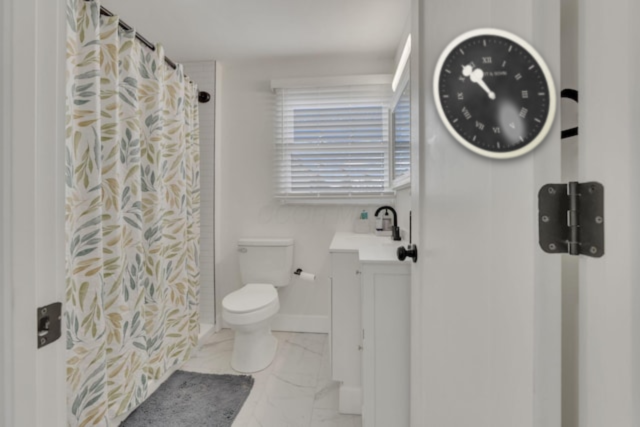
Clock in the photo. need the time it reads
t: 10:53
